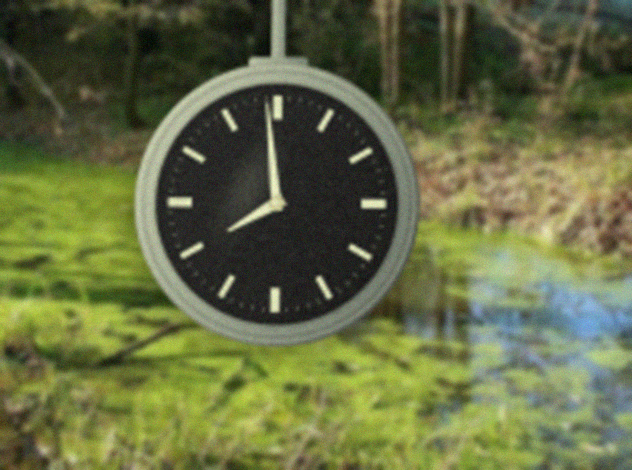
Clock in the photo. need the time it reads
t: 7:59
